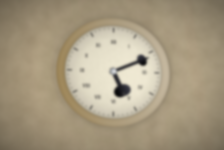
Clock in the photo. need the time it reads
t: 5:11
